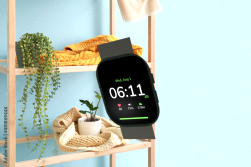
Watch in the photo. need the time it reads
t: 6:11
